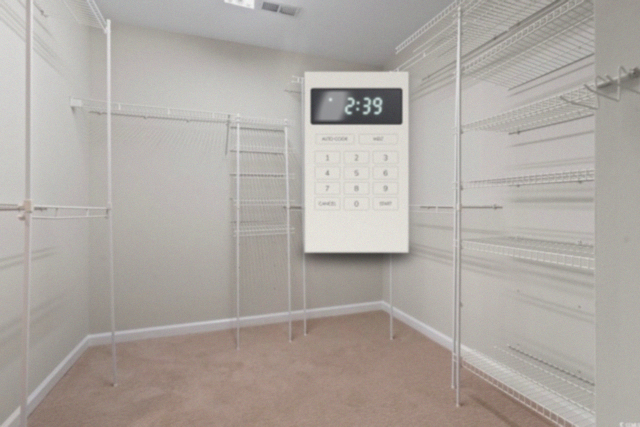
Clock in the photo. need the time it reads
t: 2:39
